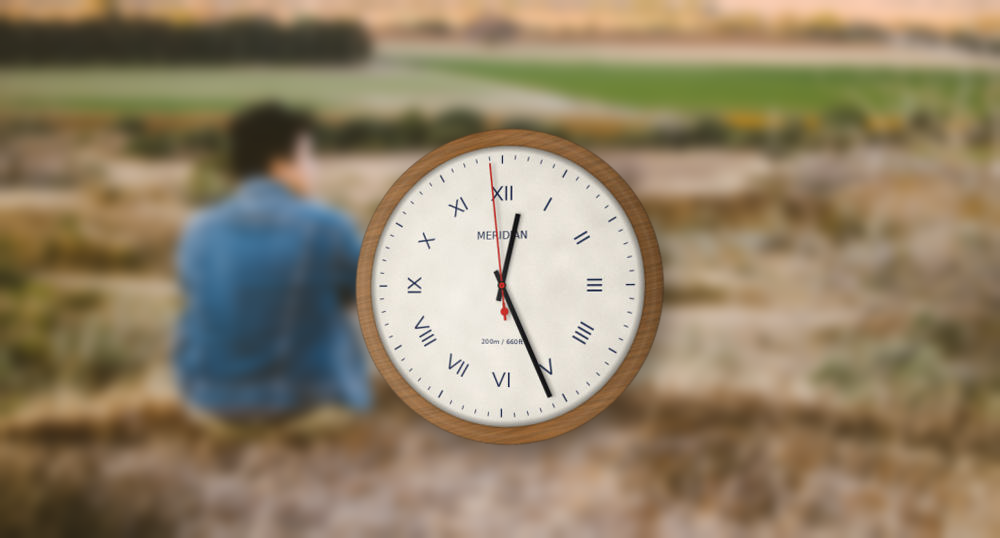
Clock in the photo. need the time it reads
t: 12:25:59
